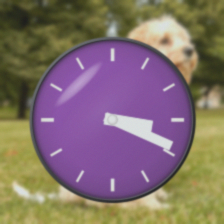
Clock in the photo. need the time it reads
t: 3:19
